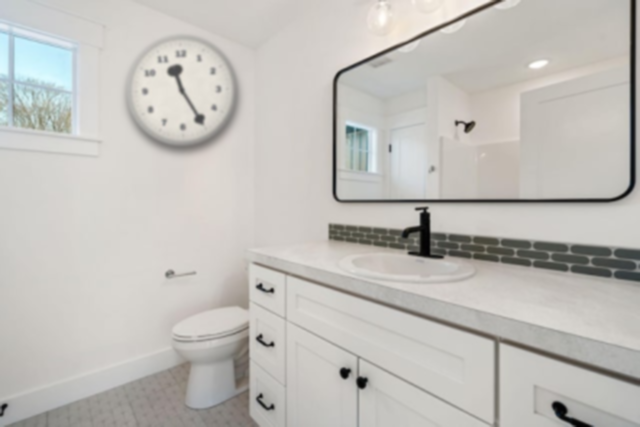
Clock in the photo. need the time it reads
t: 11:25
